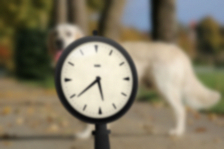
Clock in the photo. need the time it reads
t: 5:39
